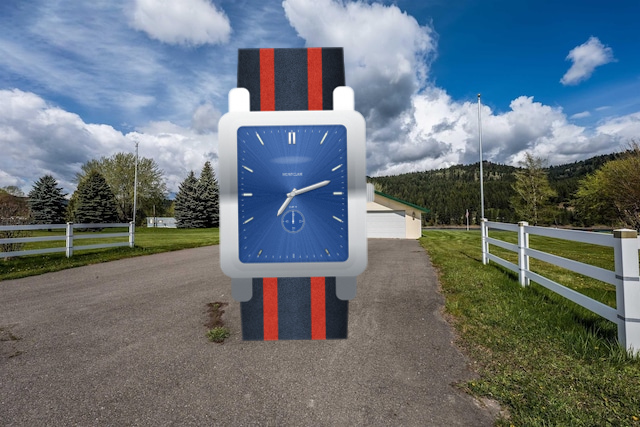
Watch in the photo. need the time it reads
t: 7:12
